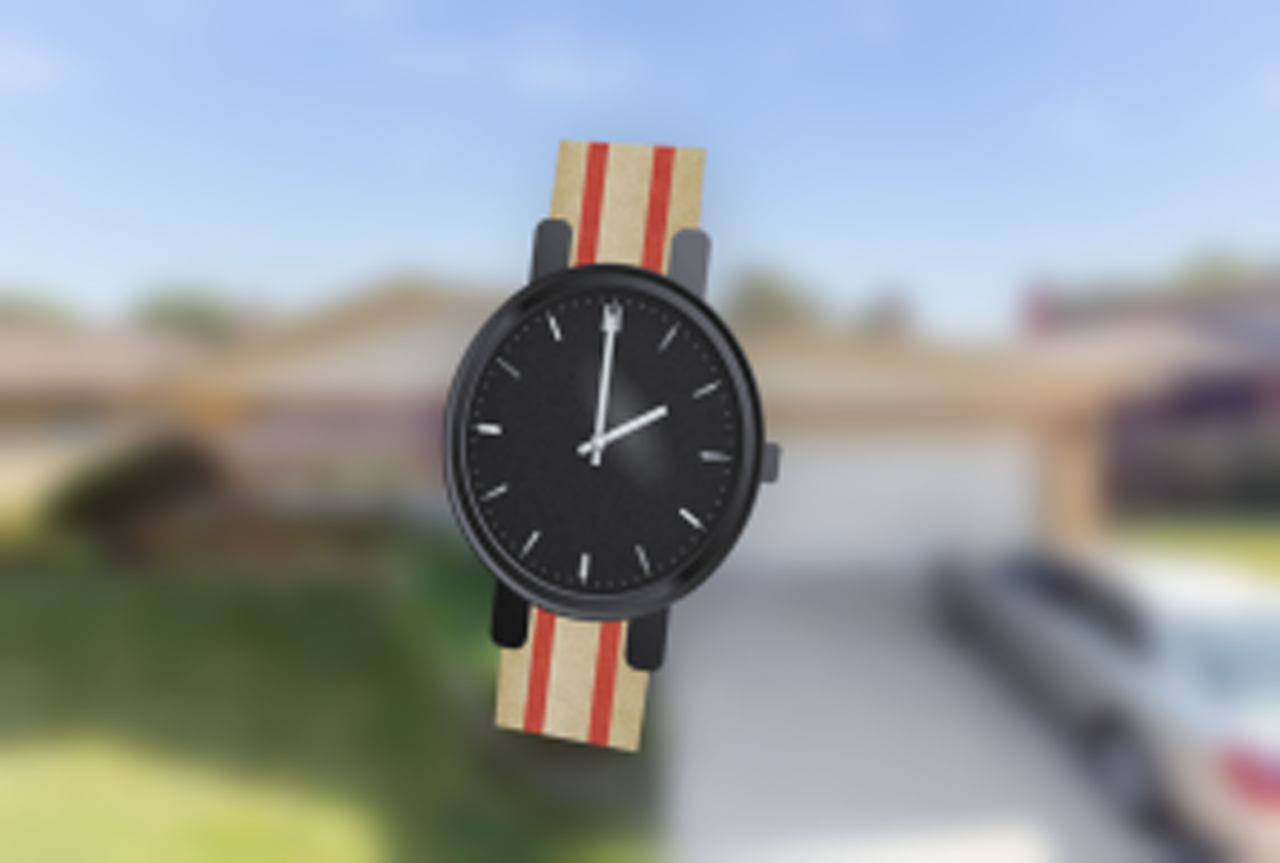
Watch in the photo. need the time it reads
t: 2:00
